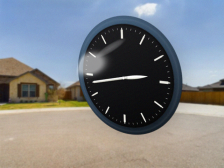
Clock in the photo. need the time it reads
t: 2:43
